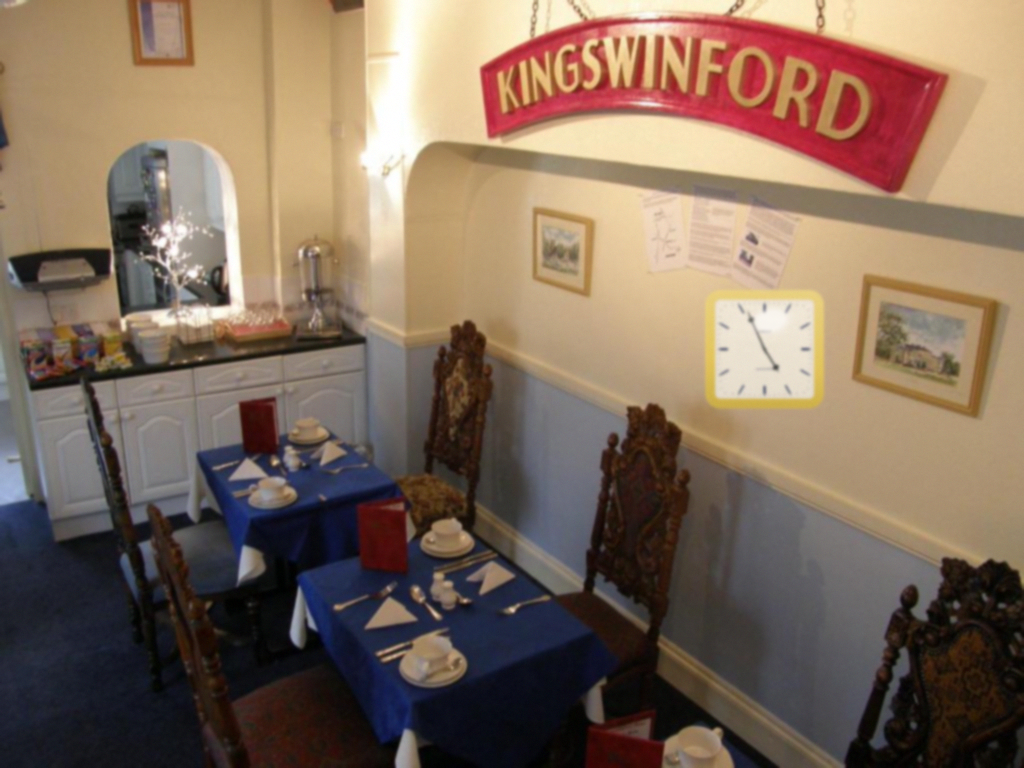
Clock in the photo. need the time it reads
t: 4:56
